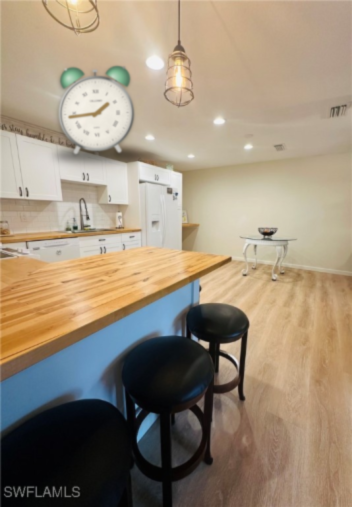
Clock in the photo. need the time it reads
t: 1:44
